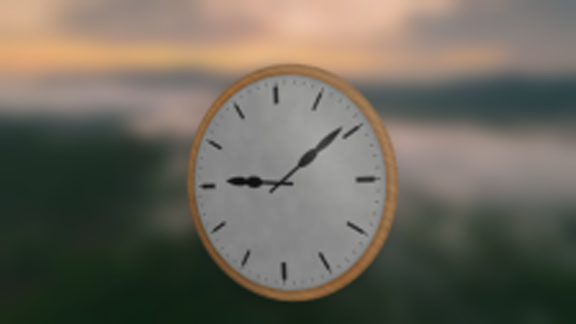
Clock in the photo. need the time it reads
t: 9:09
